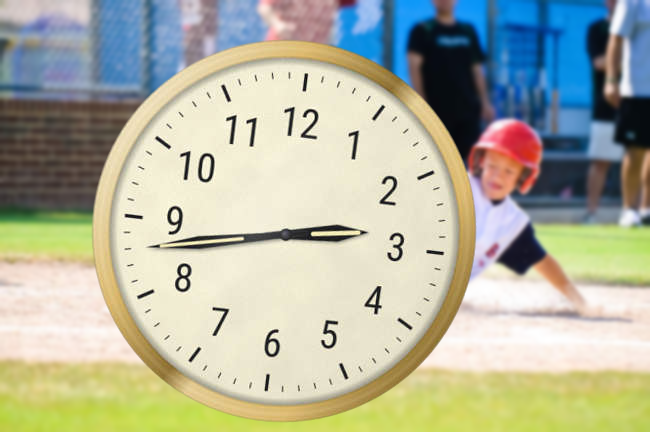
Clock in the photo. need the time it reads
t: 2:43
